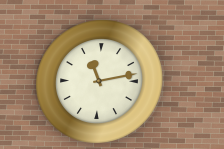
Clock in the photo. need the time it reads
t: 11:13
